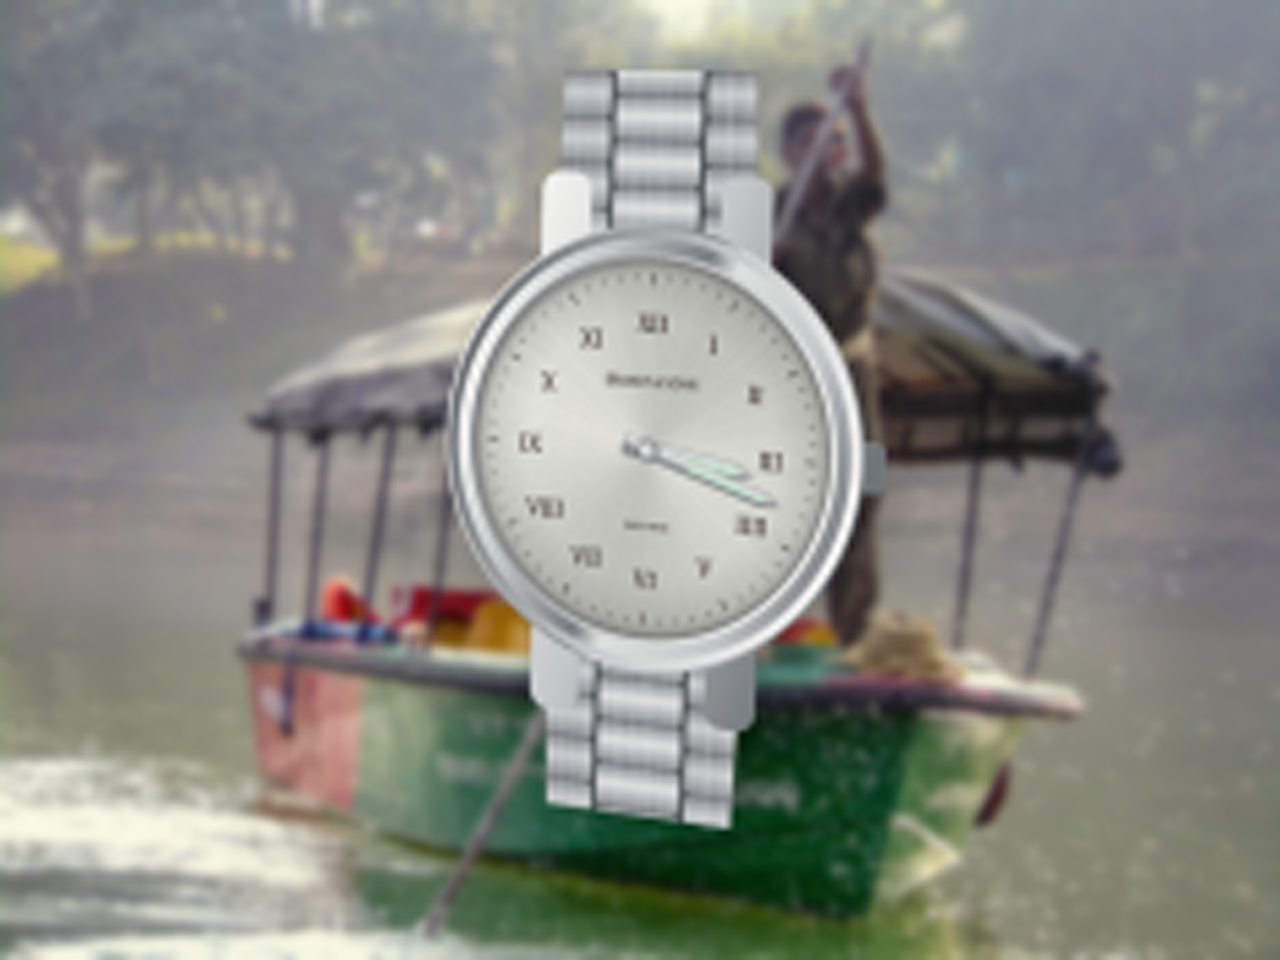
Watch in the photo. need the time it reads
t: 3:18
